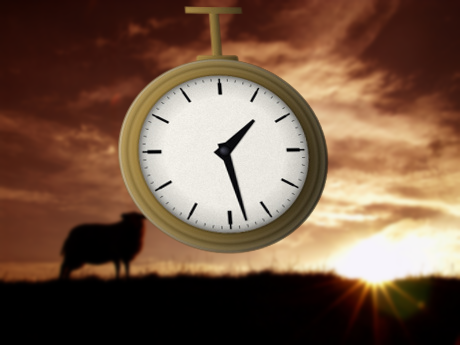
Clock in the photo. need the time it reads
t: 1:28
